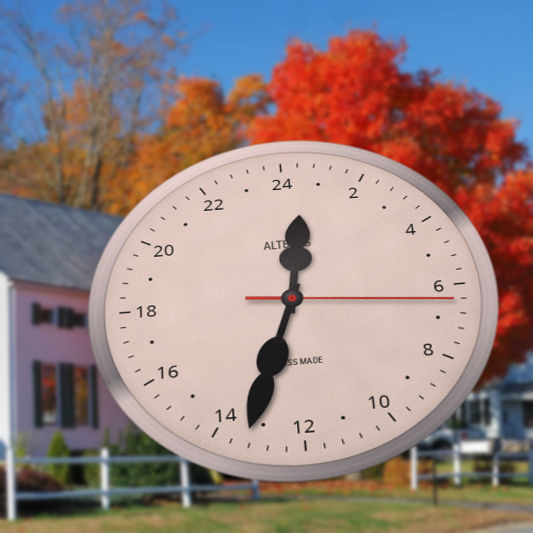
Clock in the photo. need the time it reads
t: 0:33:16
